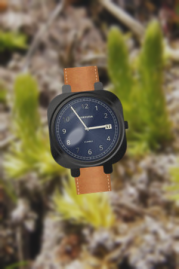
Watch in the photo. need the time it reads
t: 2:55
